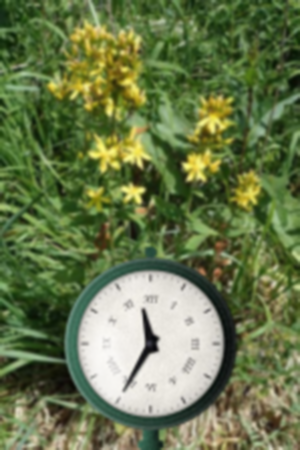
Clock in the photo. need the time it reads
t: 11:35
